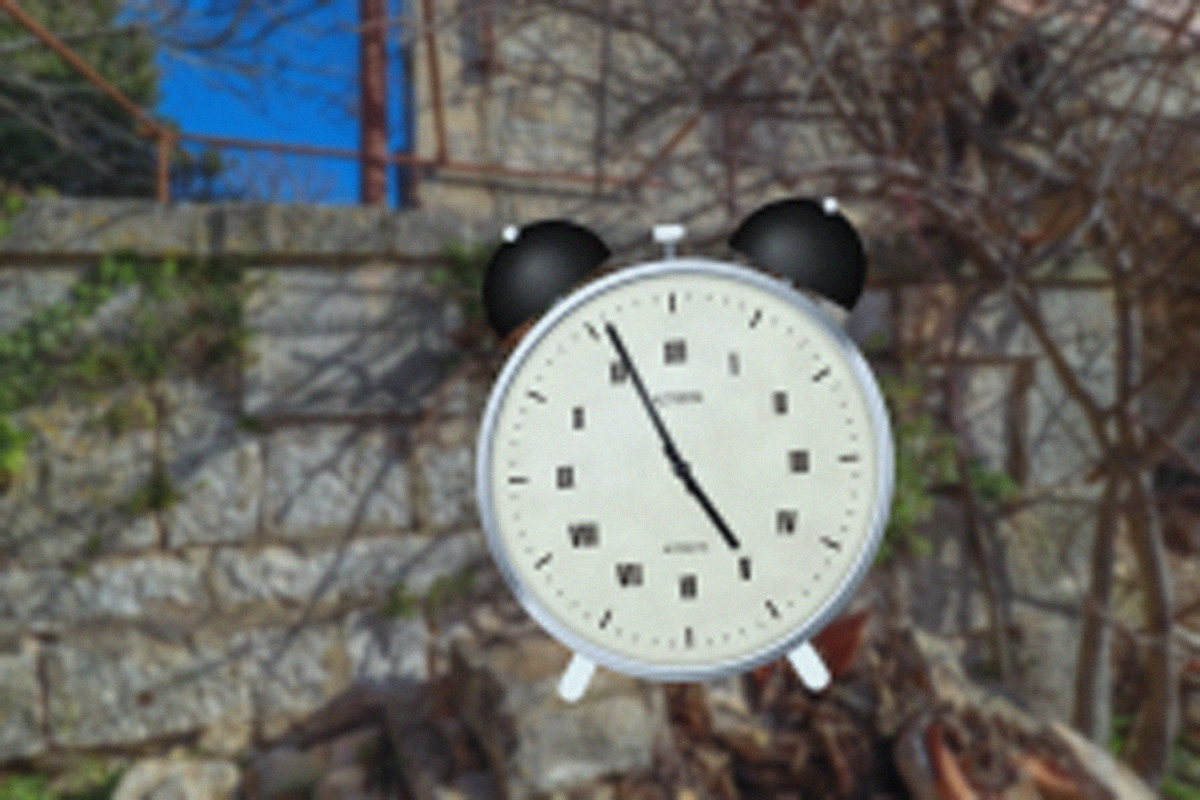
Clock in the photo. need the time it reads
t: 4:56
